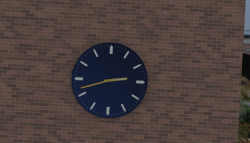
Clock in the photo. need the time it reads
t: 2:42
